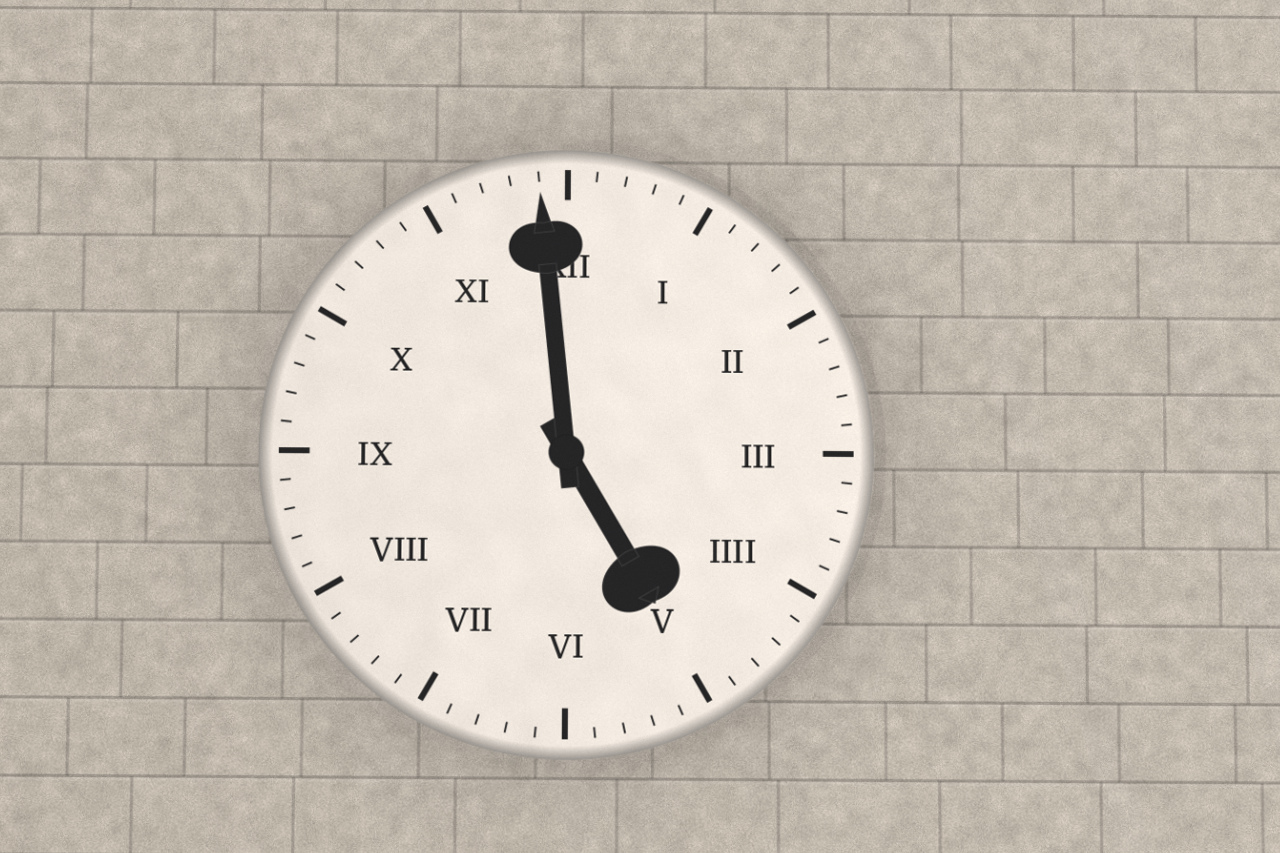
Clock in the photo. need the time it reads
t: 4:59
